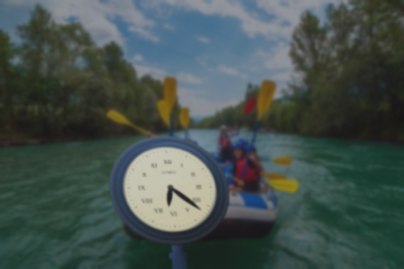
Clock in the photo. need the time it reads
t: 6:22
